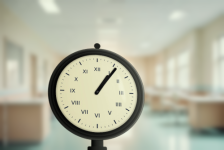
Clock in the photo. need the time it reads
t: 1:06
